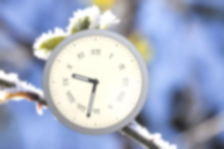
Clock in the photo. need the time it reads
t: 9:32
